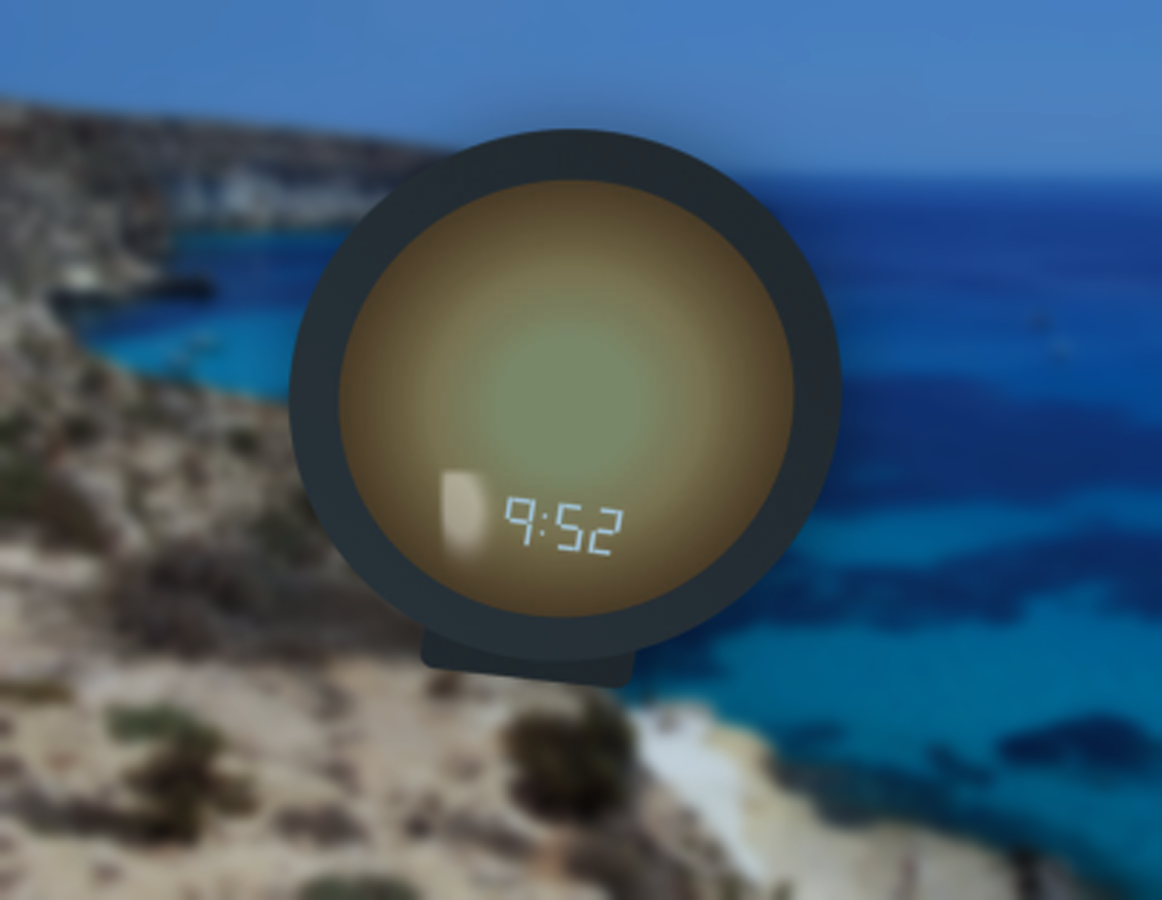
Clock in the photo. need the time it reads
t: 9:52
